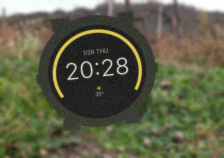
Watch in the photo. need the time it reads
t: 20:28
